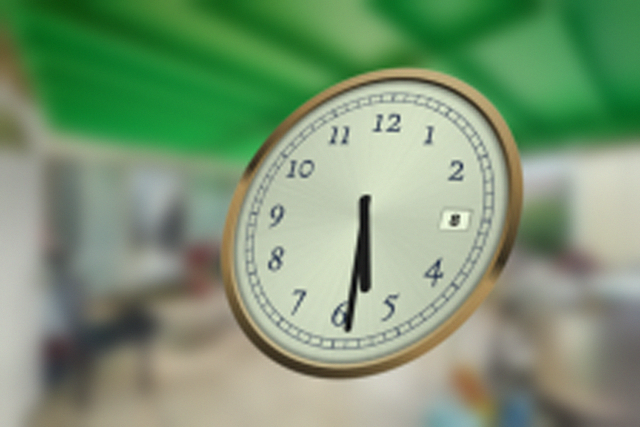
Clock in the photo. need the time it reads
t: 5:29
